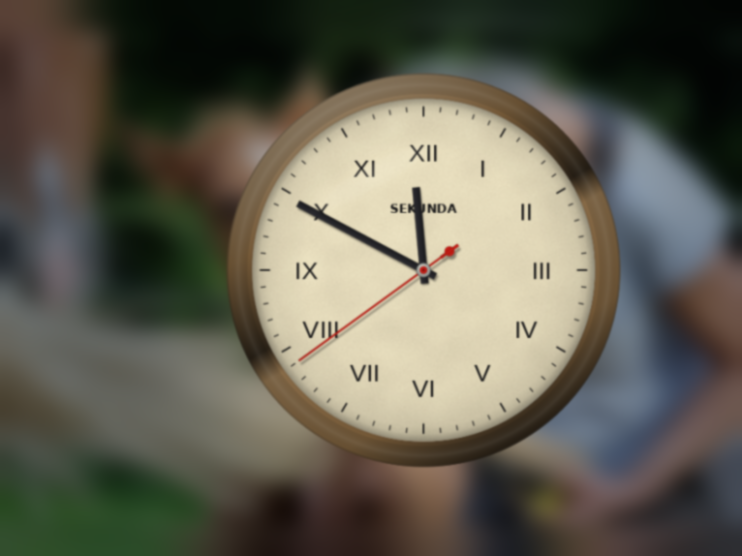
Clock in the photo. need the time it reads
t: 11:49:39
